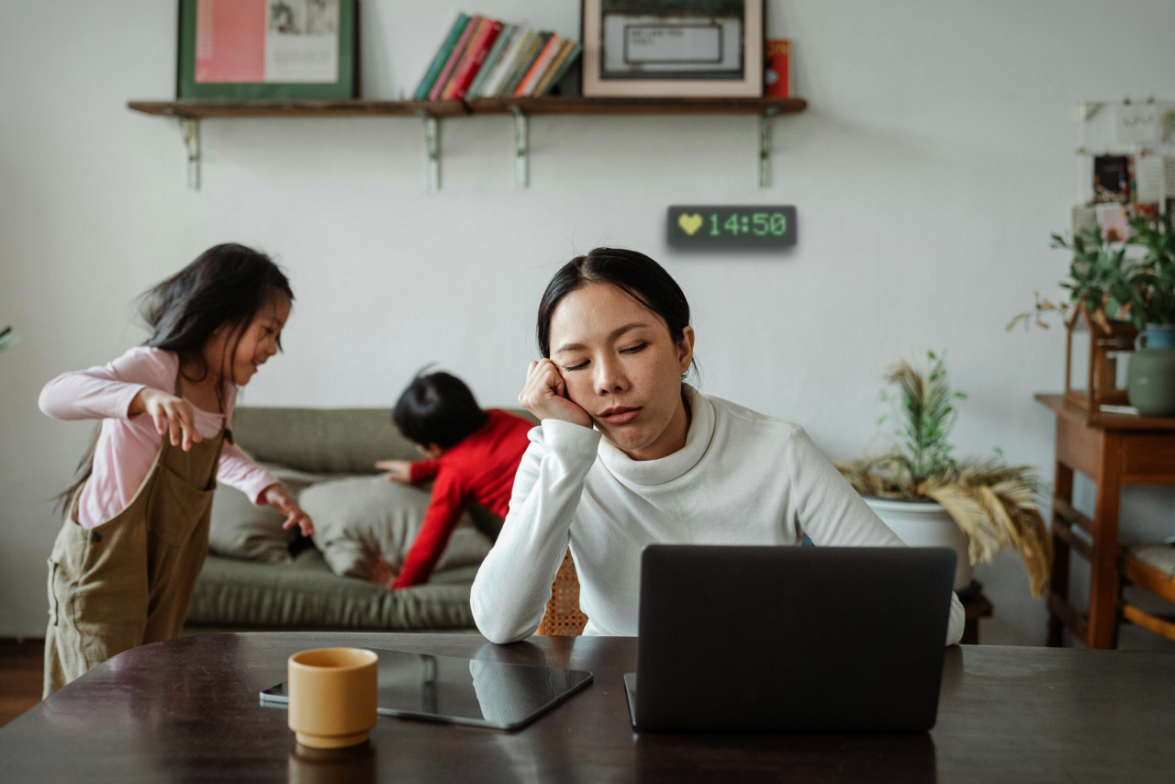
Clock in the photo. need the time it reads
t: 14:50
